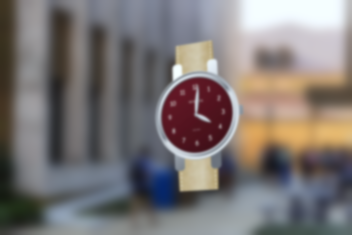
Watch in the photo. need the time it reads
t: 4:01
